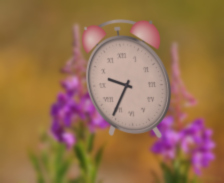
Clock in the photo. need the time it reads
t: 9:36
